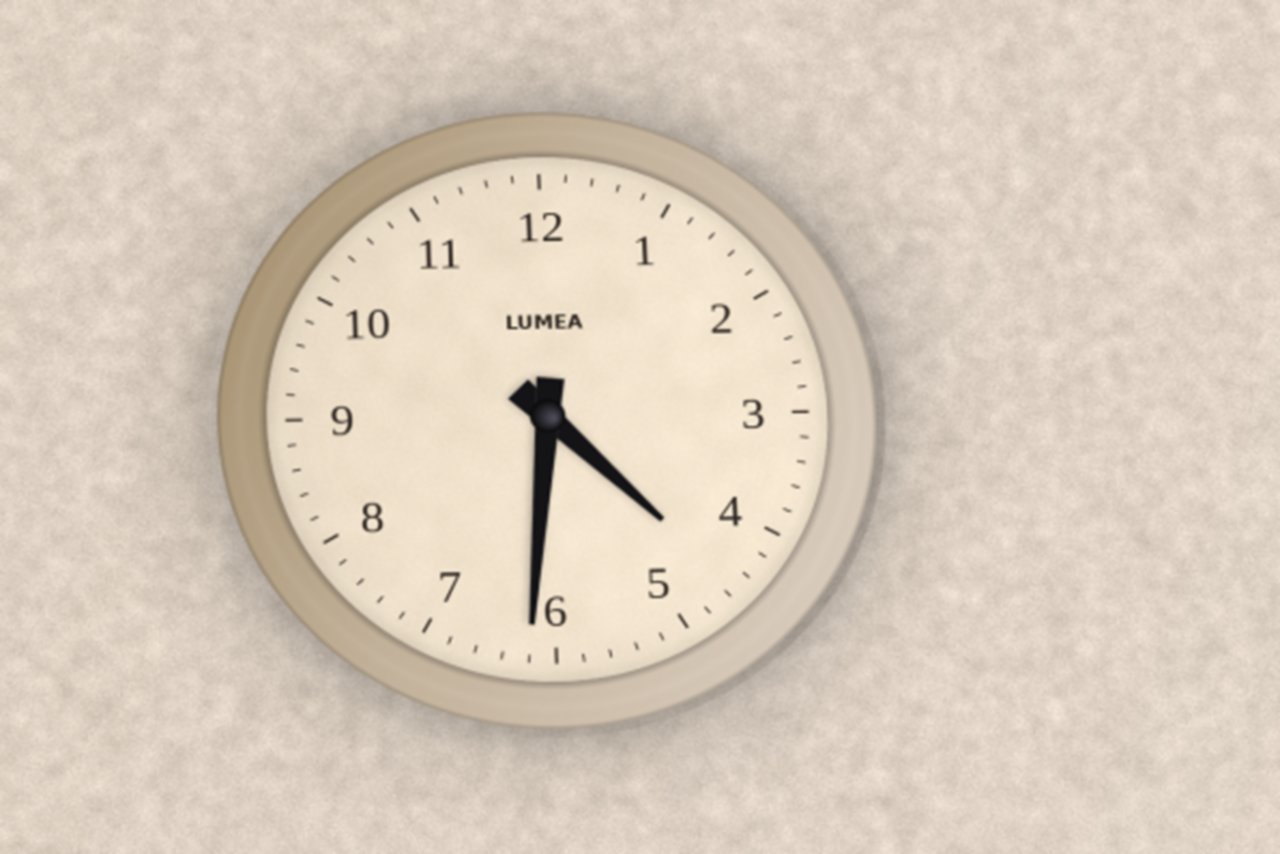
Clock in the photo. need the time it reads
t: 4:31
